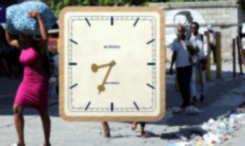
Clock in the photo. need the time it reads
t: 8:34
